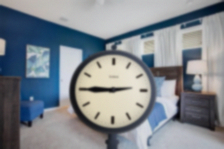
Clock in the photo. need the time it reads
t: 2:45
